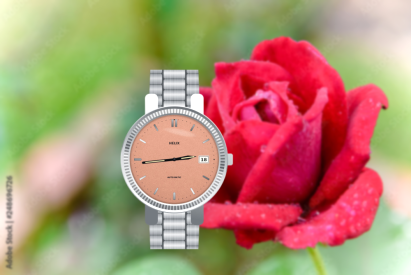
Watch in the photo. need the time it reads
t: 2:44
